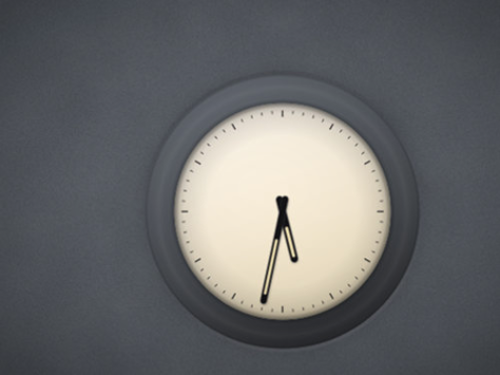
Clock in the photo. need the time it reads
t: 5:32
